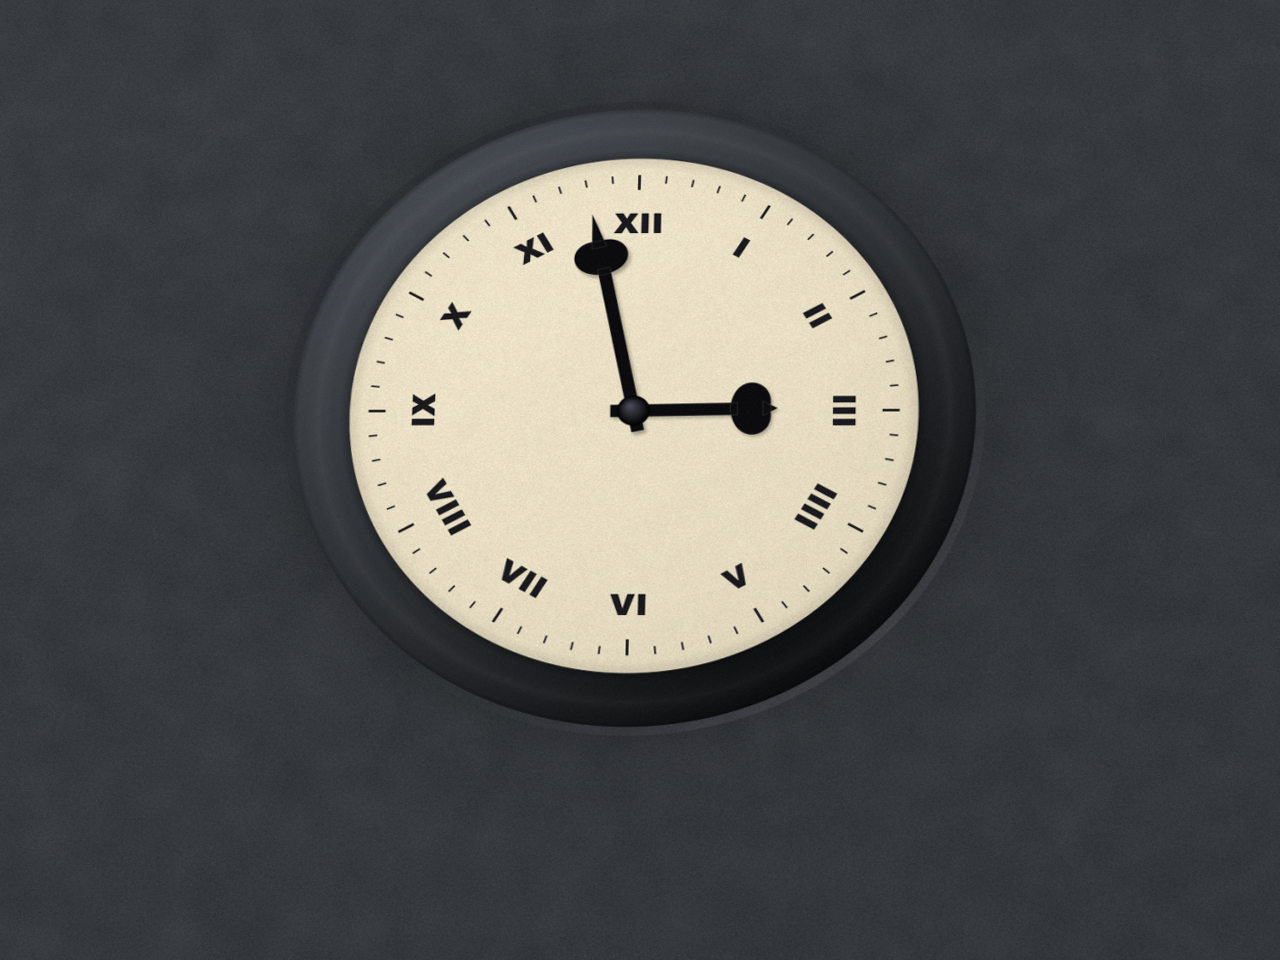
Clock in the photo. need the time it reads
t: 2:58
